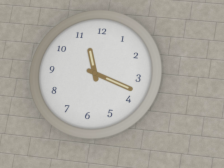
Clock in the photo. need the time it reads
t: 11:18
